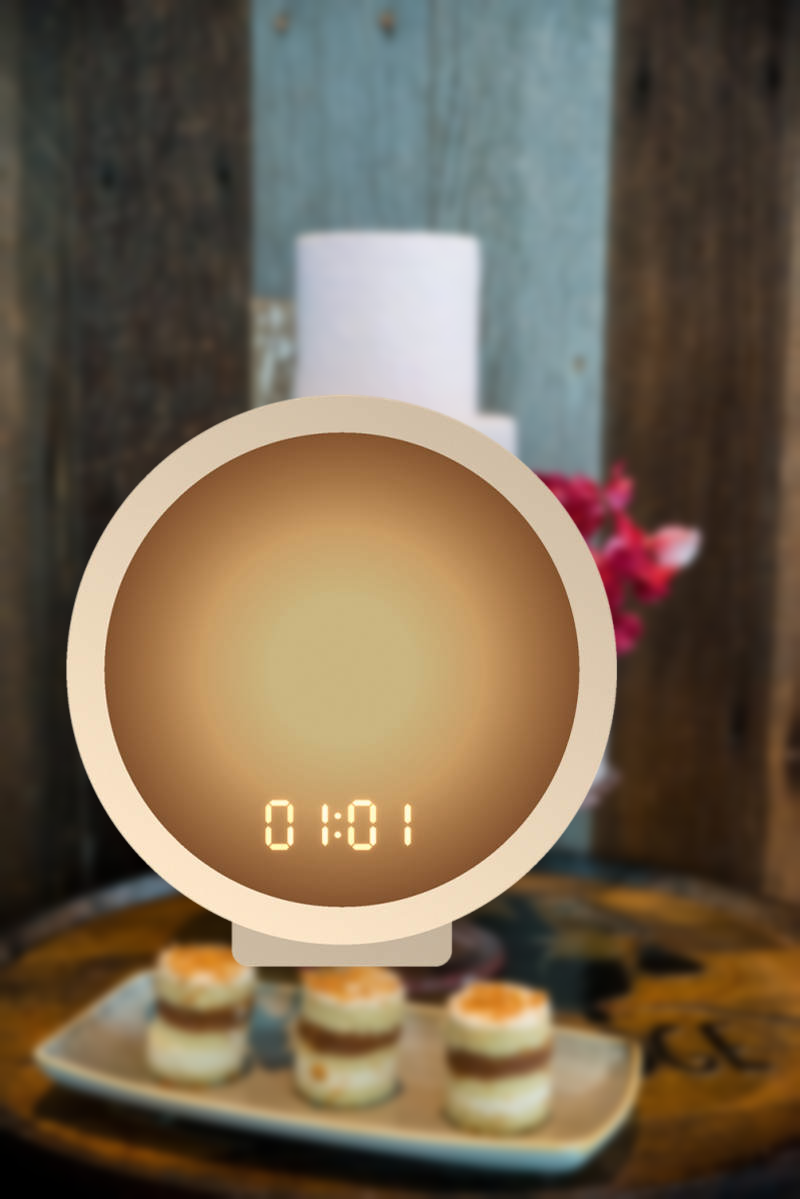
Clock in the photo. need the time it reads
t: 1:01
